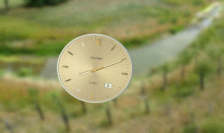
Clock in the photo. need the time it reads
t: 8:10
